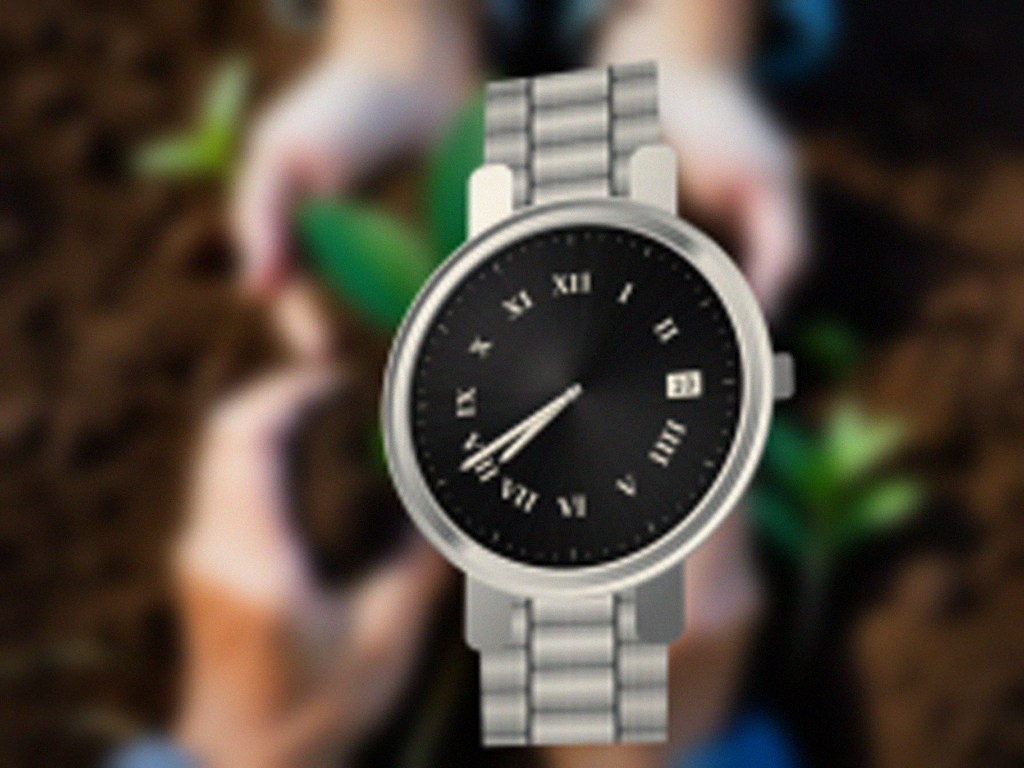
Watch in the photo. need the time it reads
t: 7:40
